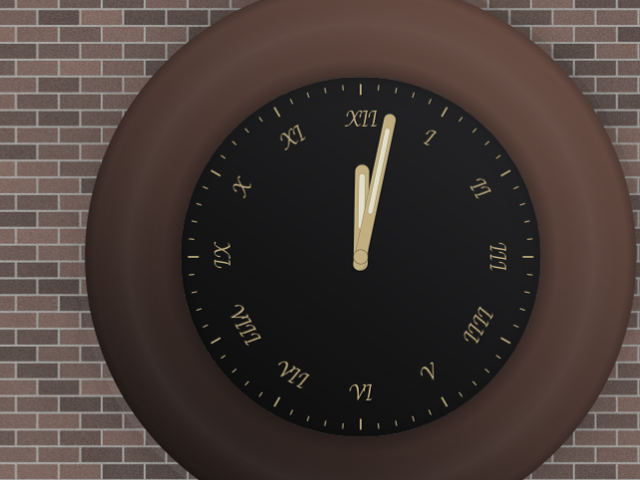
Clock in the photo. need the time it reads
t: 12:02
